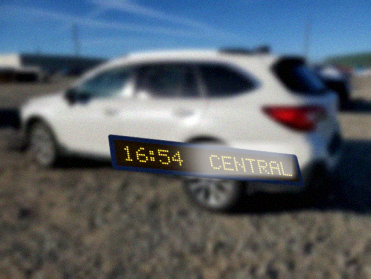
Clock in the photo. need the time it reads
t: 16:54
